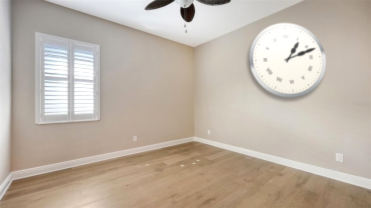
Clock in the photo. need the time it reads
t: 1:12
